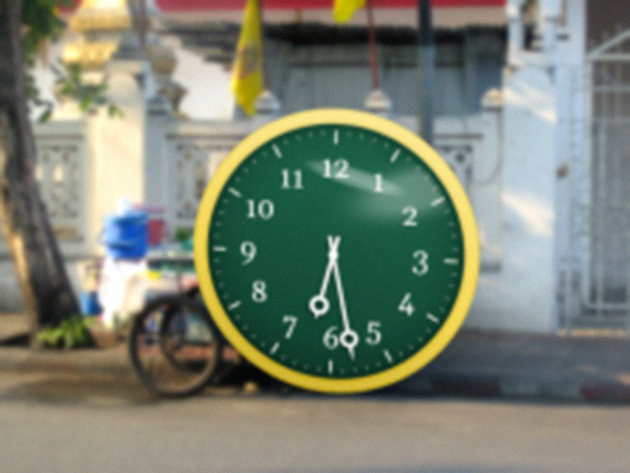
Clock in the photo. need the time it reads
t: 6:28
